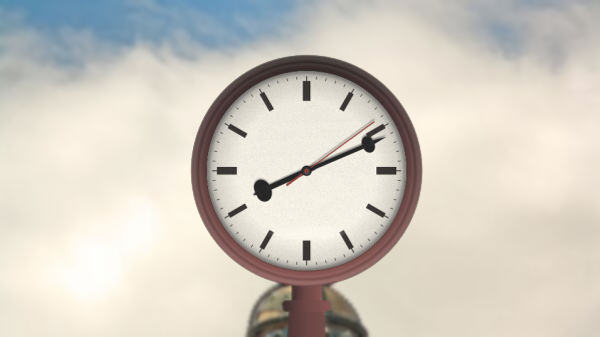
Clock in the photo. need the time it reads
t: 8:11:09
